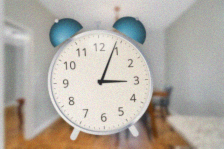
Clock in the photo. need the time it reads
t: 3:04
